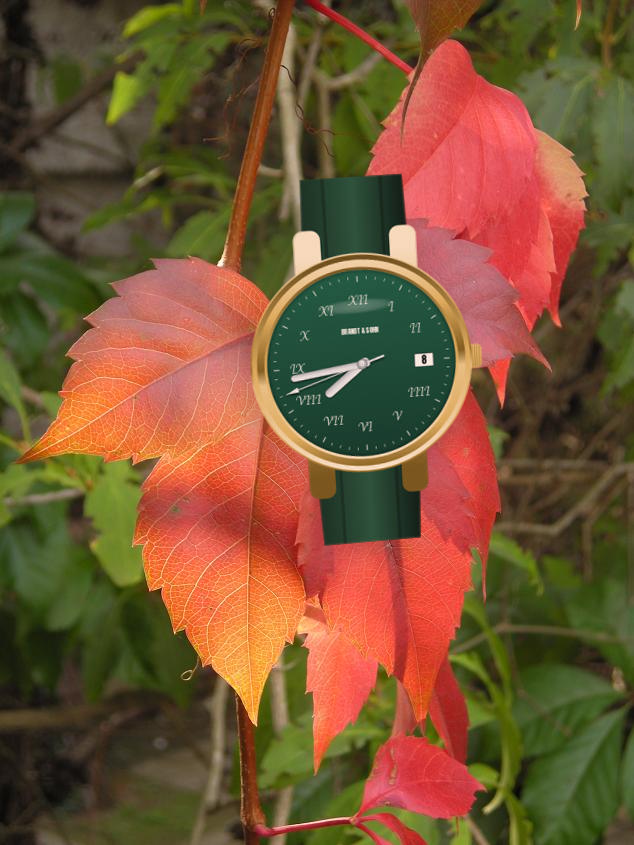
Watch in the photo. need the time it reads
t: 7:43:42
